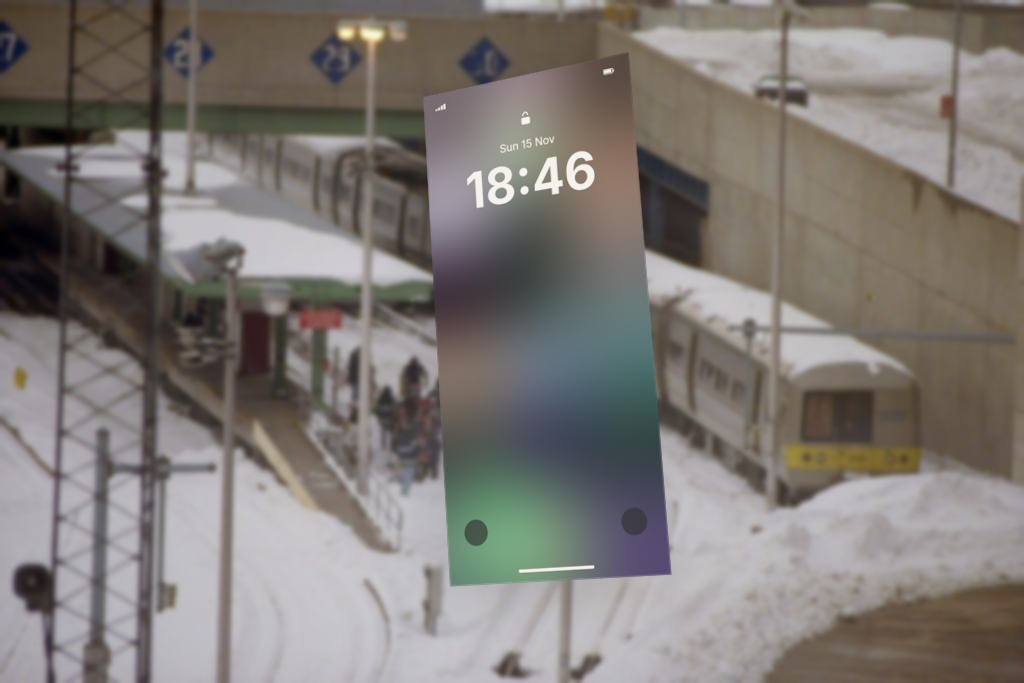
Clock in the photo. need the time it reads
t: 18:46
